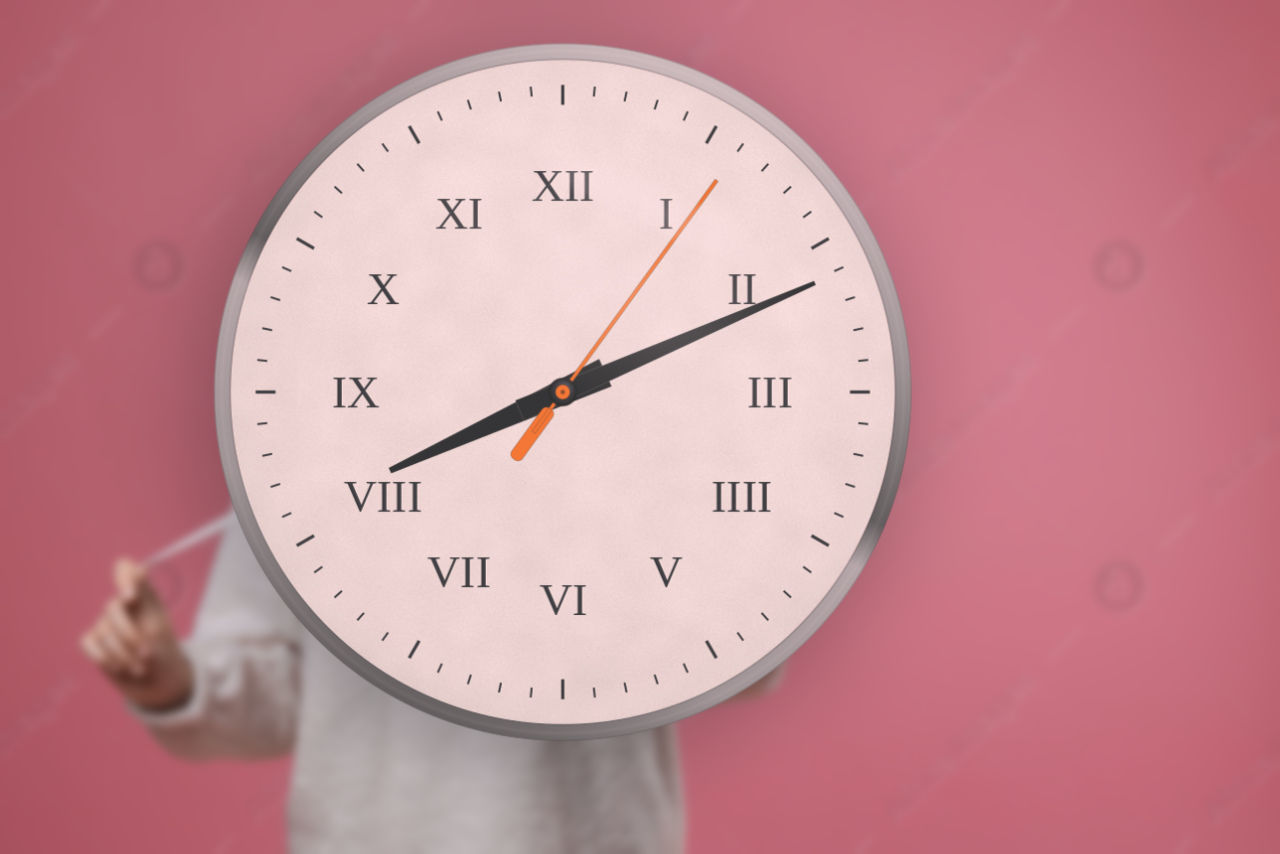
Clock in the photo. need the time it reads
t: 8:11:06
